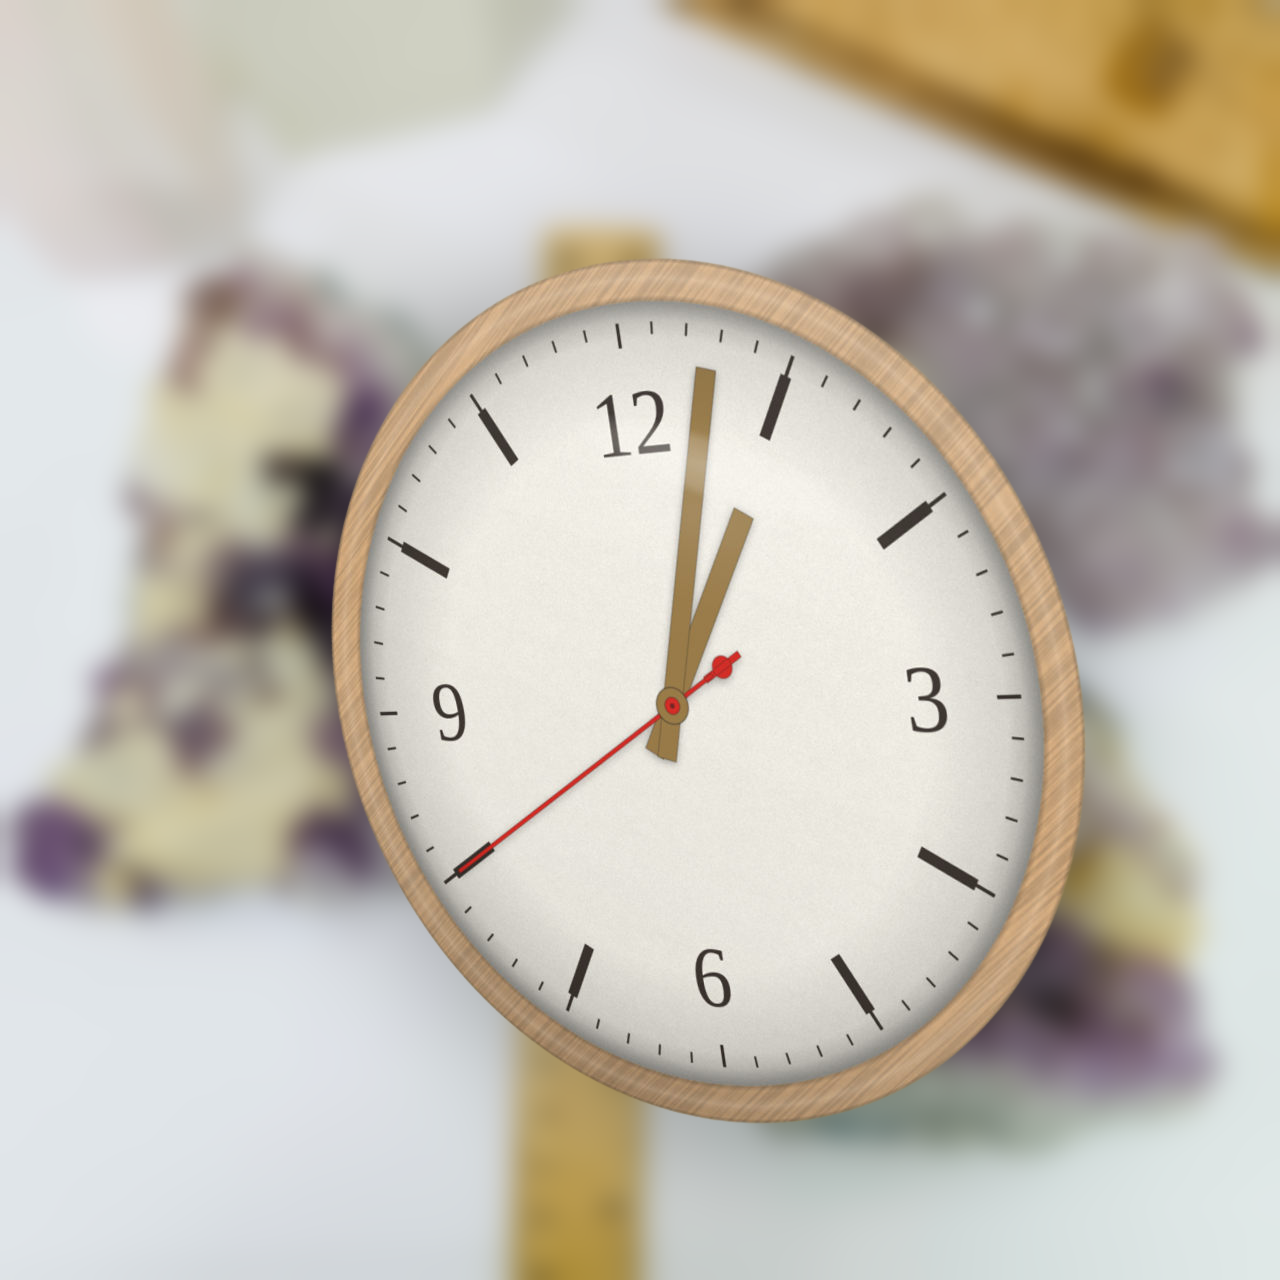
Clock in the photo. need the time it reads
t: 1:02:40
